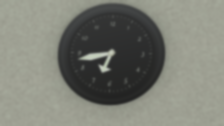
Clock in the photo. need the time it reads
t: 6:43
